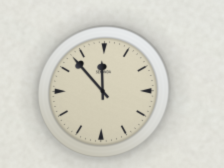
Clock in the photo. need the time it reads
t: 11:53
